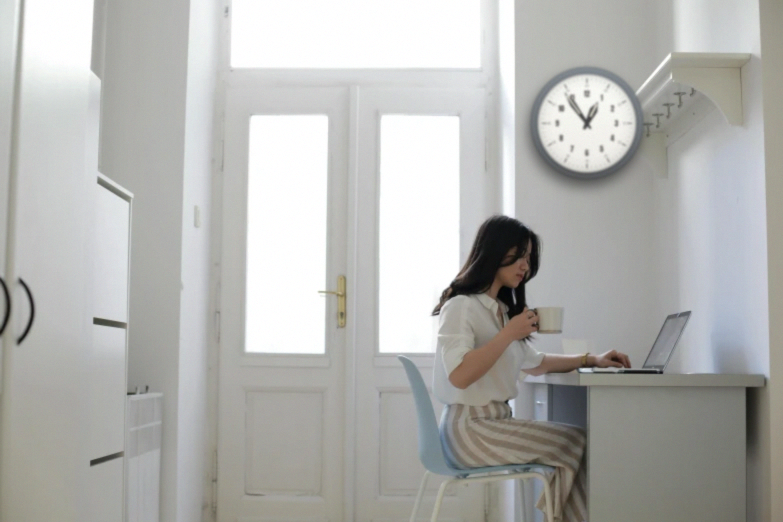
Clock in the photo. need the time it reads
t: 12:54
